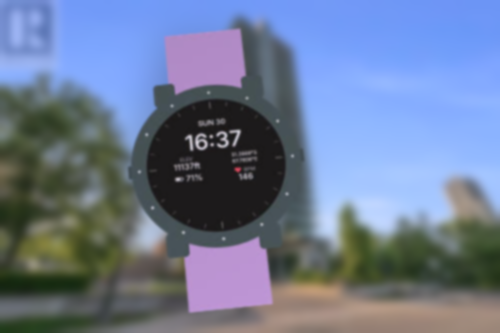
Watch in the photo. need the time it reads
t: 16:37
